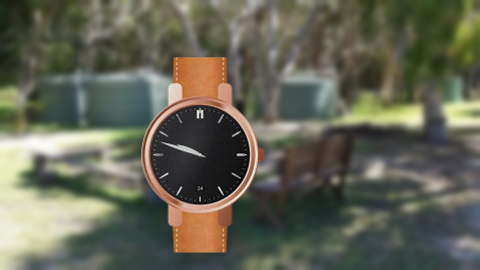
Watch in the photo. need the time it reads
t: 9:48
